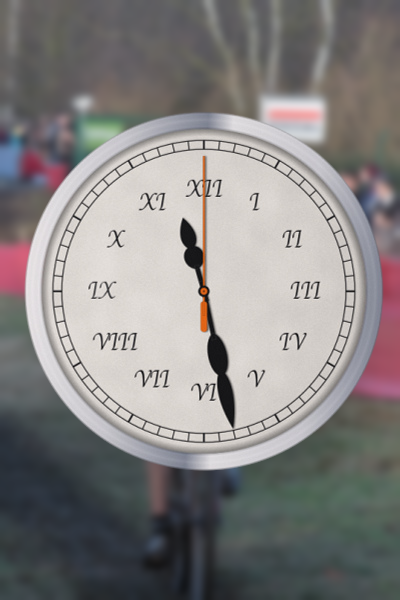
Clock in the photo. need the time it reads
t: 11:28:00
